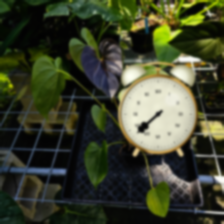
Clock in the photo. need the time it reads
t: 7:38
